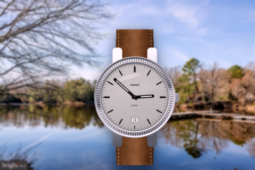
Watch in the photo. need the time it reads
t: 2:52
